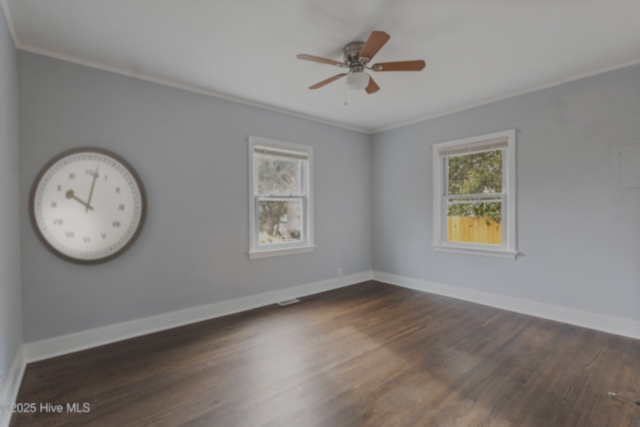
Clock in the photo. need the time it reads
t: 10:02
